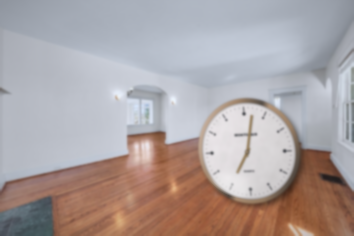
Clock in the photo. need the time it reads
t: 7:02
